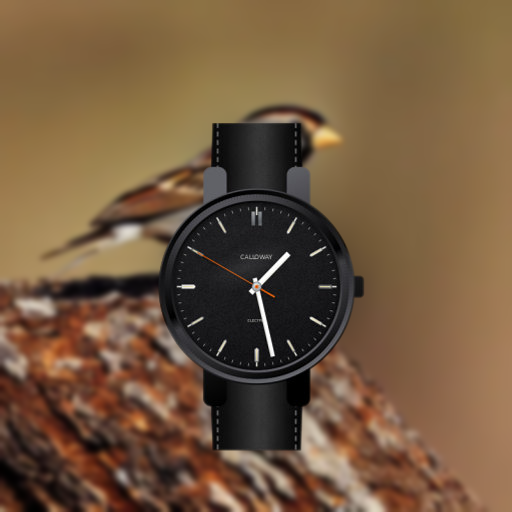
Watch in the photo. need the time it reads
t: 1:27:50
